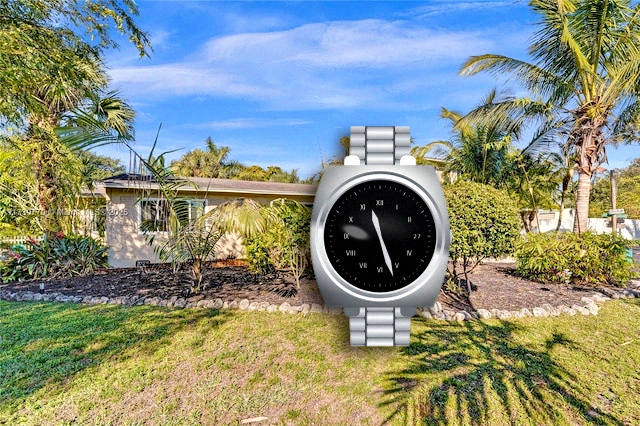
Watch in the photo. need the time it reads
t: 11:27
